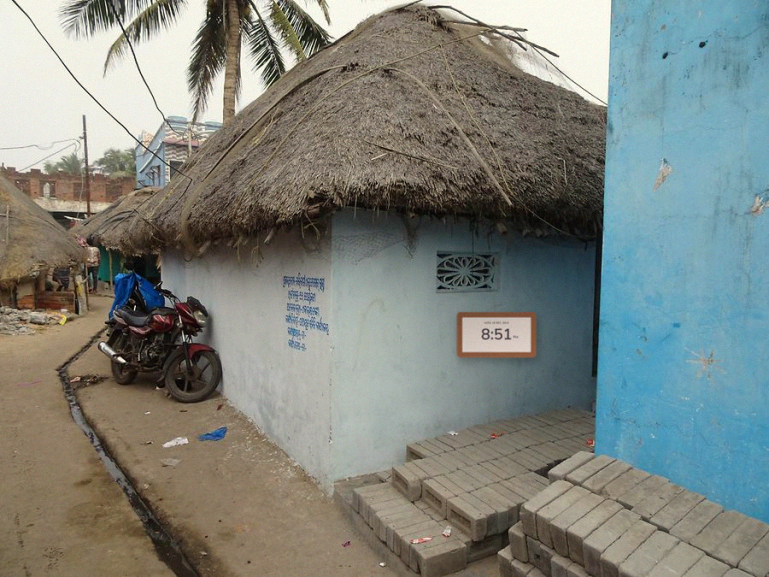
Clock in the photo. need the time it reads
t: 8:51
